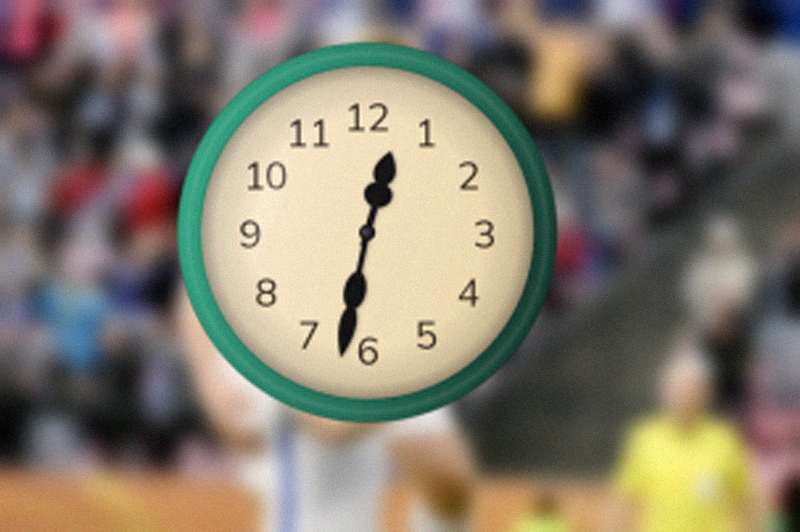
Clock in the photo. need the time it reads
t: 12:32
